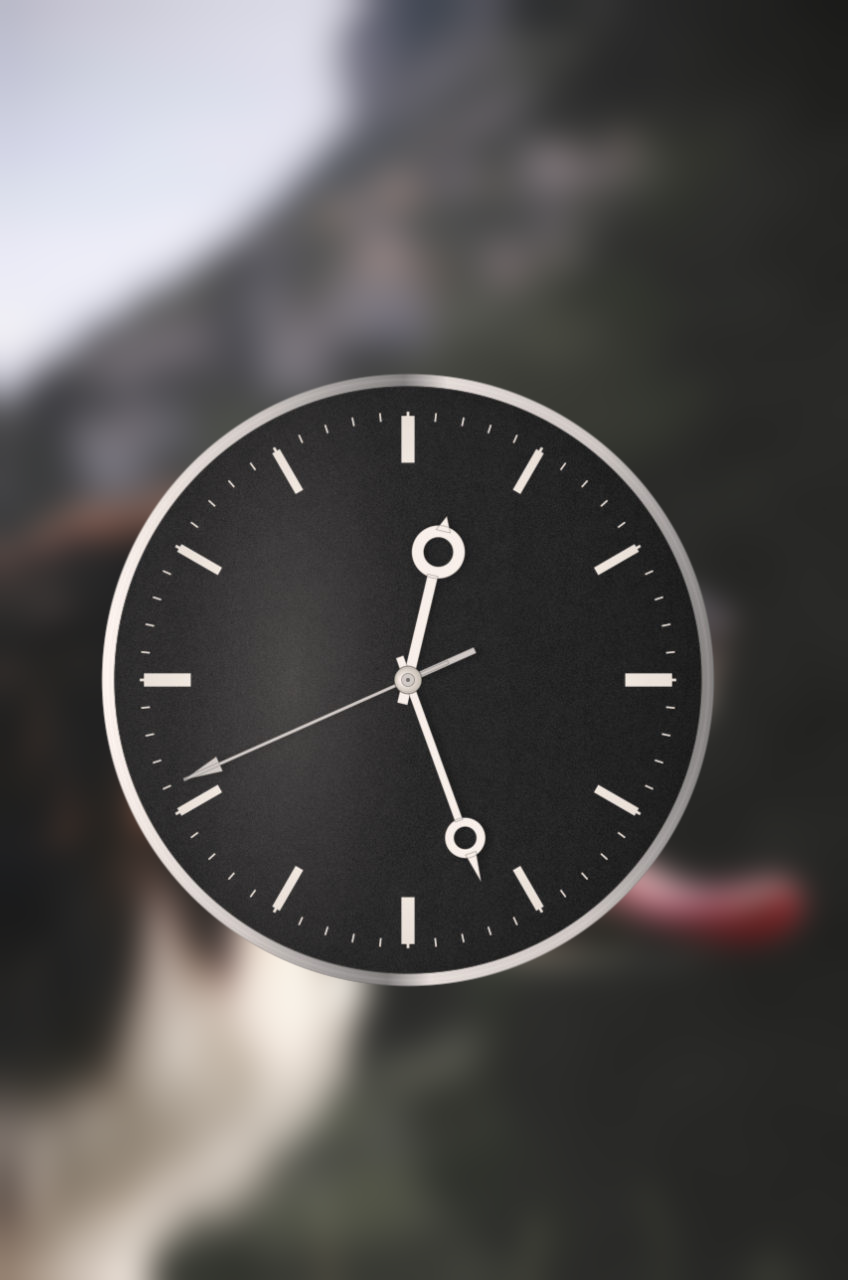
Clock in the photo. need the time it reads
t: 12:26:41
